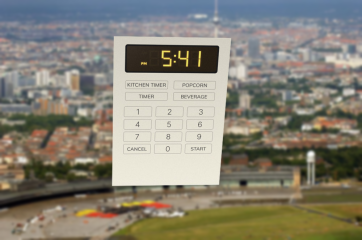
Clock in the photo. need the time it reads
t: 5:41
